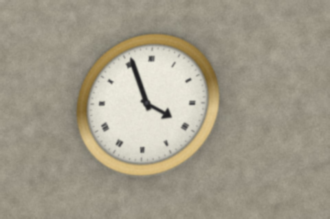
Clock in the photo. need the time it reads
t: 3:56
